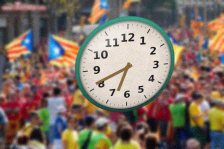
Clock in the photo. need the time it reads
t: 6:41
